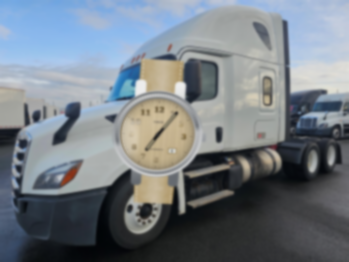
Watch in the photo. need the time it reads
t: 7:06
